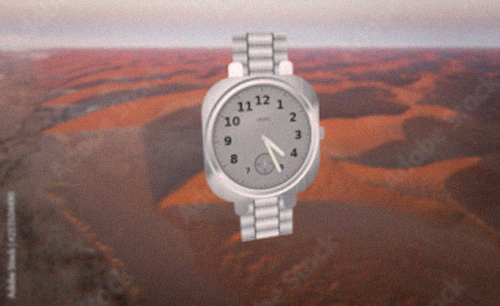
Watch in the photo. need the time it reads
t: 4:26
